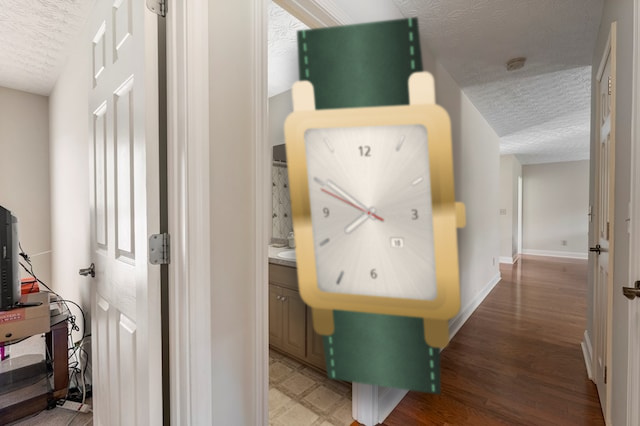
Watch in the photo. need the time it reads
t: 7:50:49
